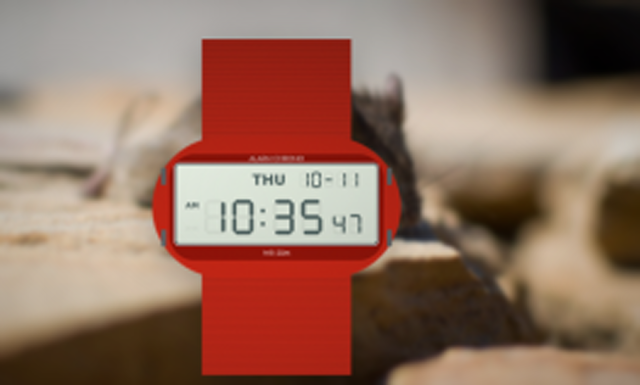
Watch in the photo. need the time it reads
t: 10:35:47
